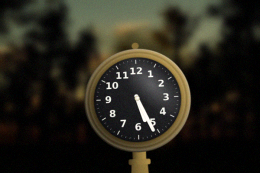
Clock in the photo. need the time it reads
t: 5:26
